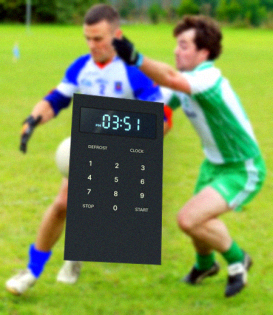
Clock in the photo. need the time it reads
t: 3:51
